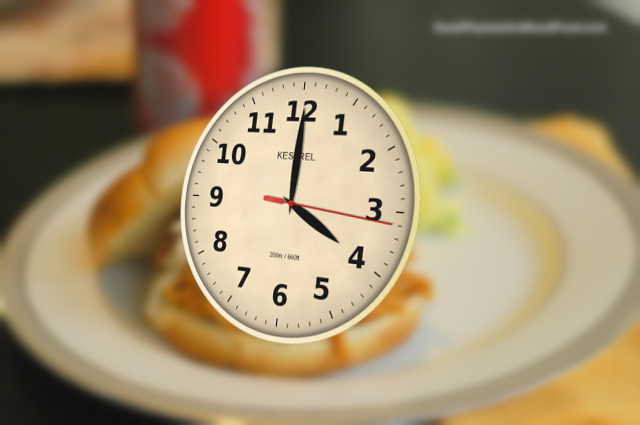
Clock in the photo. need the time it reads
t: 4:00:16
